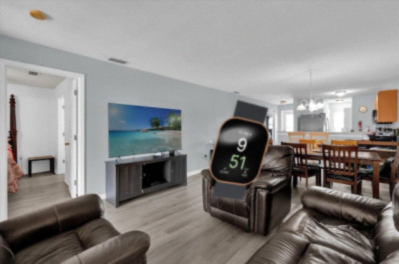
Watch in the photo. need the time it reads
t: 9:51
